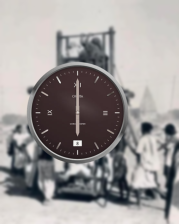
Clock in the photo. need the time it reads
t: 6:00
